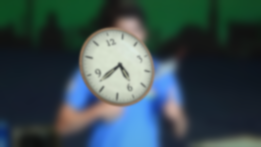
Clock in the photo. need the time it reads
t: 5:42
